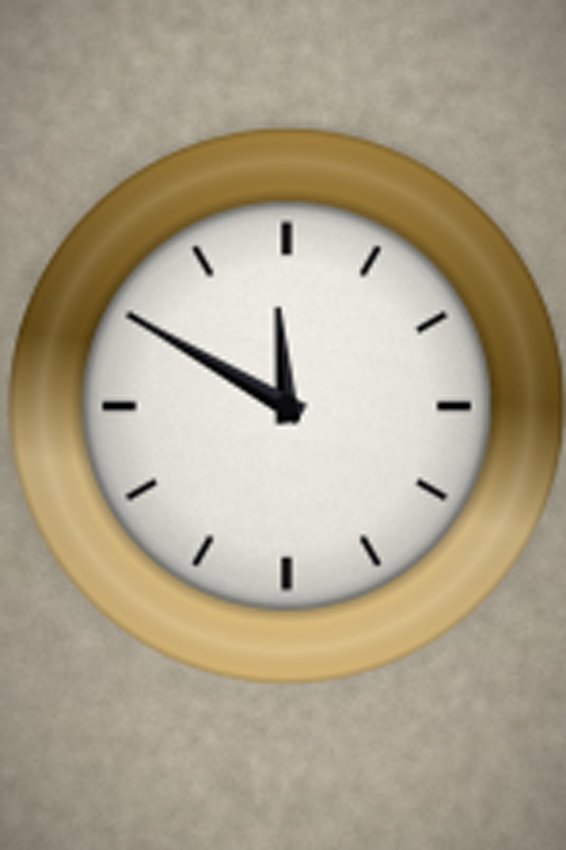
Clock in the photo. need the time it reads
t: 11:50
